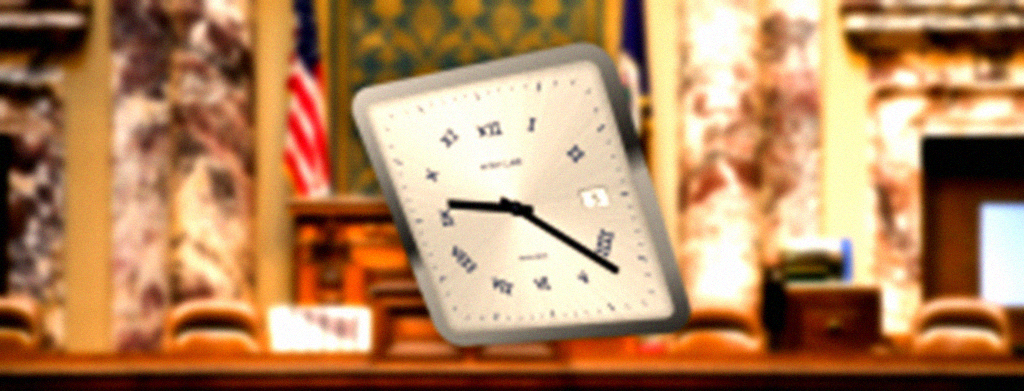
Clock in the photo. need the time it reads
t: 9:22
